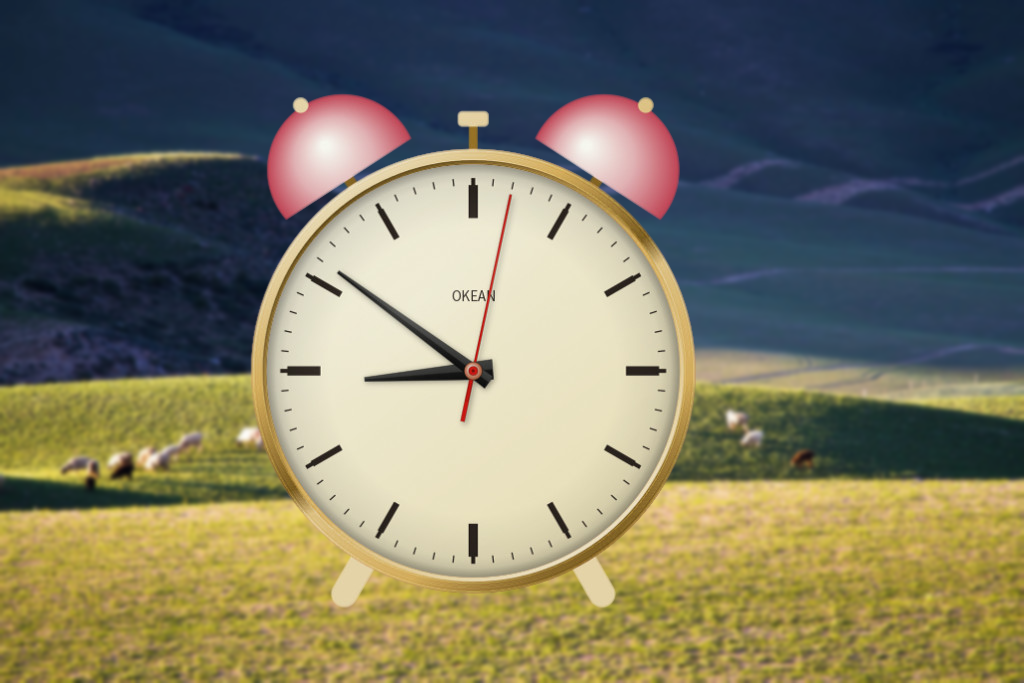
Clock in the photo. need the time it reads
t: 8:51:02
